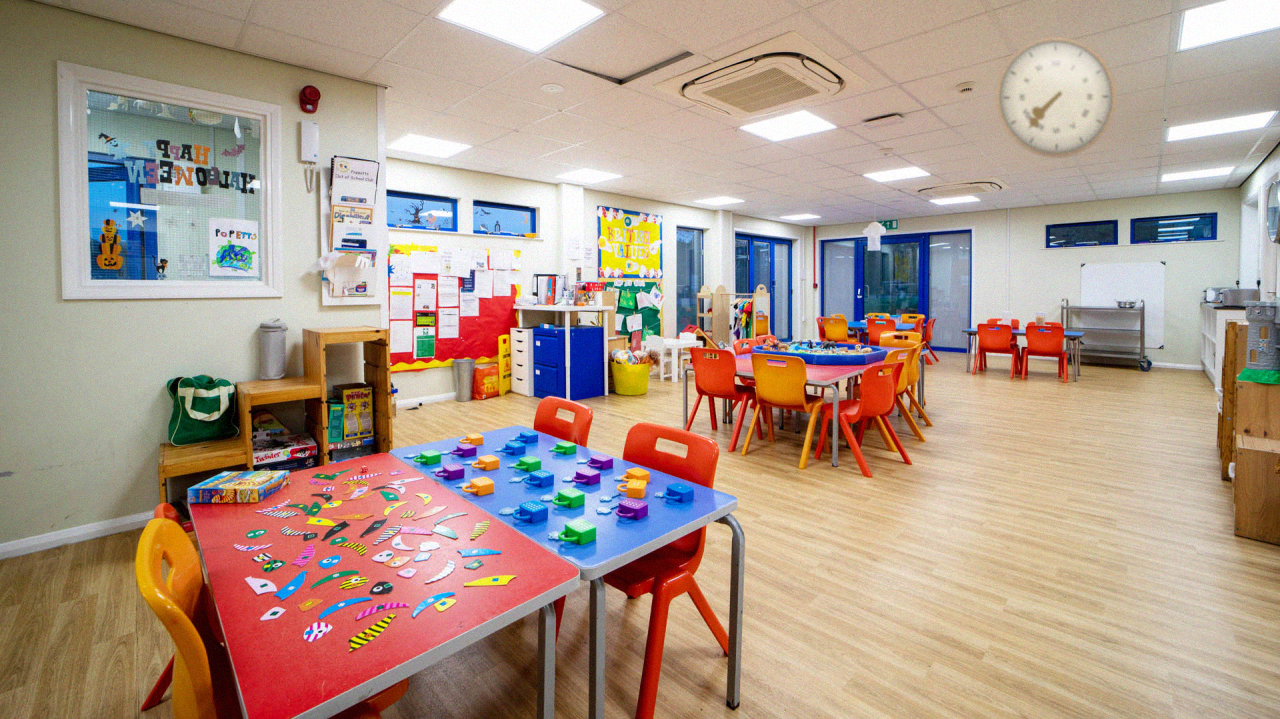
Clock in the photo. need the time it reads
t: 7:37
